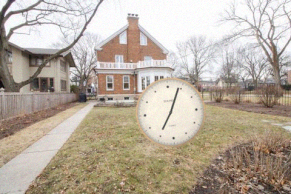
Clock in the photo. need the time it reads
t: 7:04
